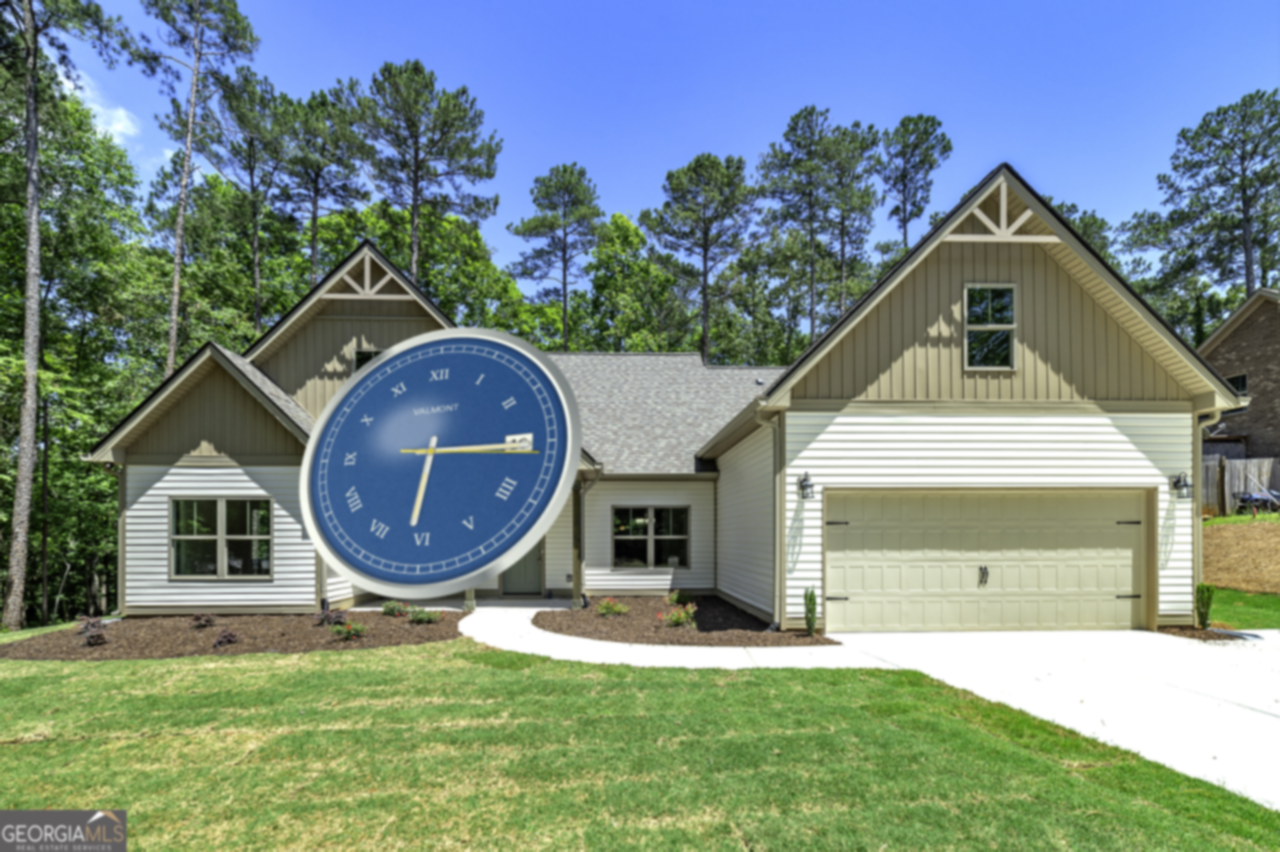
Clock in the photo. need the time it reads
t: 6:15:16
